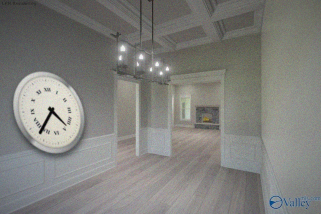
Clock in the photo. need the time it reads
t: 4:37
